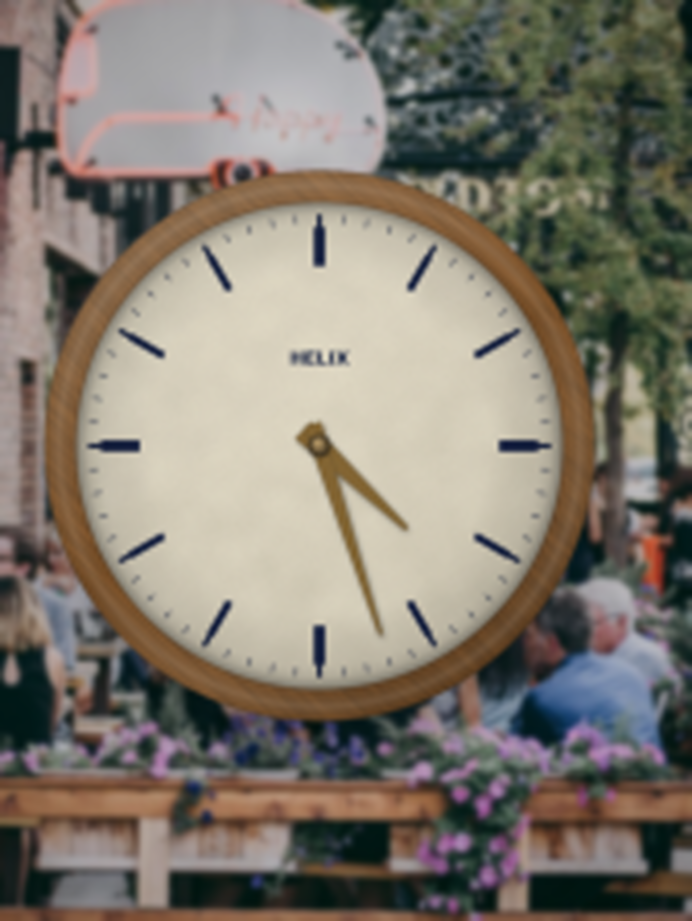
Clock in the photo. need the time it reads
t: 4:27
